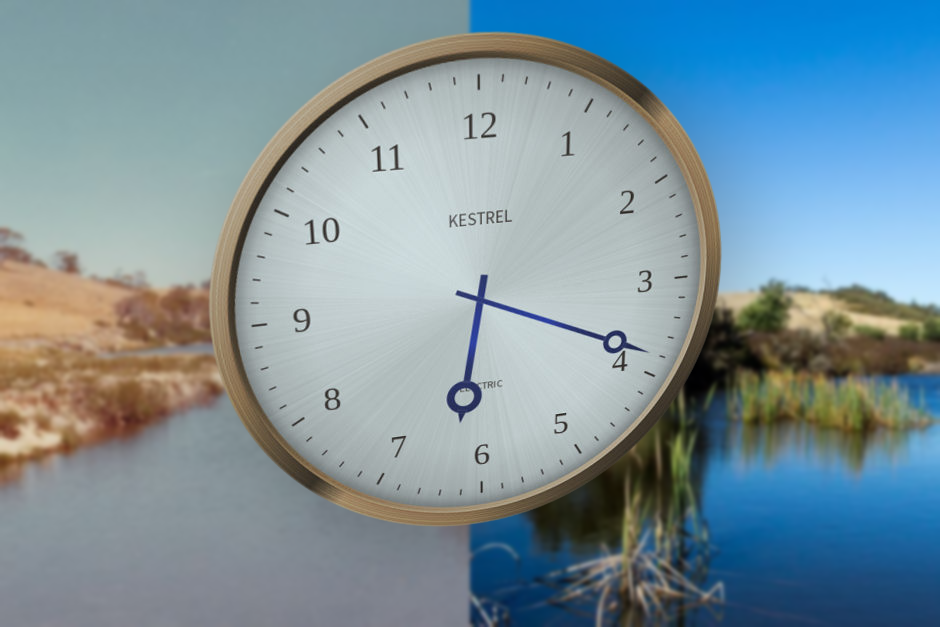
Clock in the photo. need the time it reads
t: 6:19
